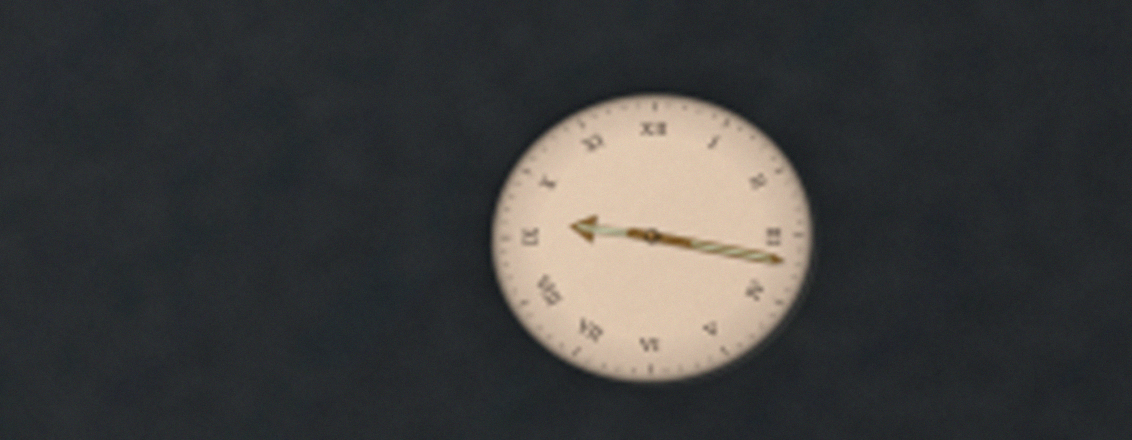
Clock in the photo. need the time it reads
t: 9:17
